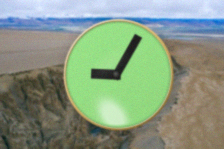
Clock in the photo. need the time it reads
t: 9:05
